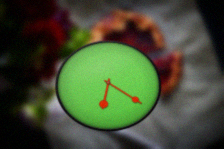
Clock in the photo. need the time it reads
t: 6:21
